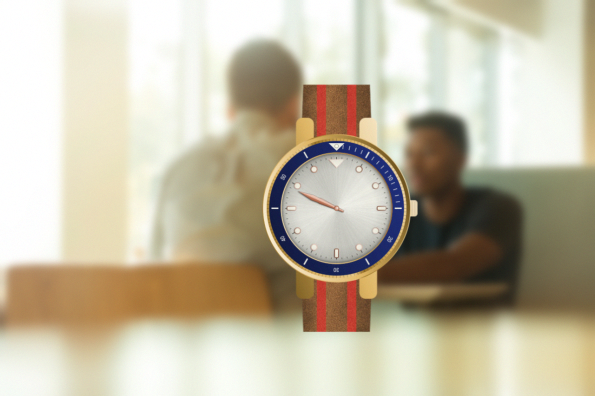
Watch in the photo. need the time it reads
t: 9:49
